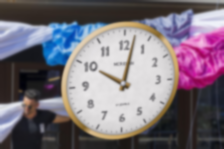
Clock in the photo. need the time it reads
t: 10:02
